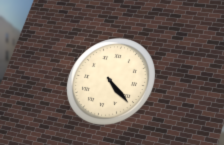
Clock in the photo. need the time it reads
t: 4:21
